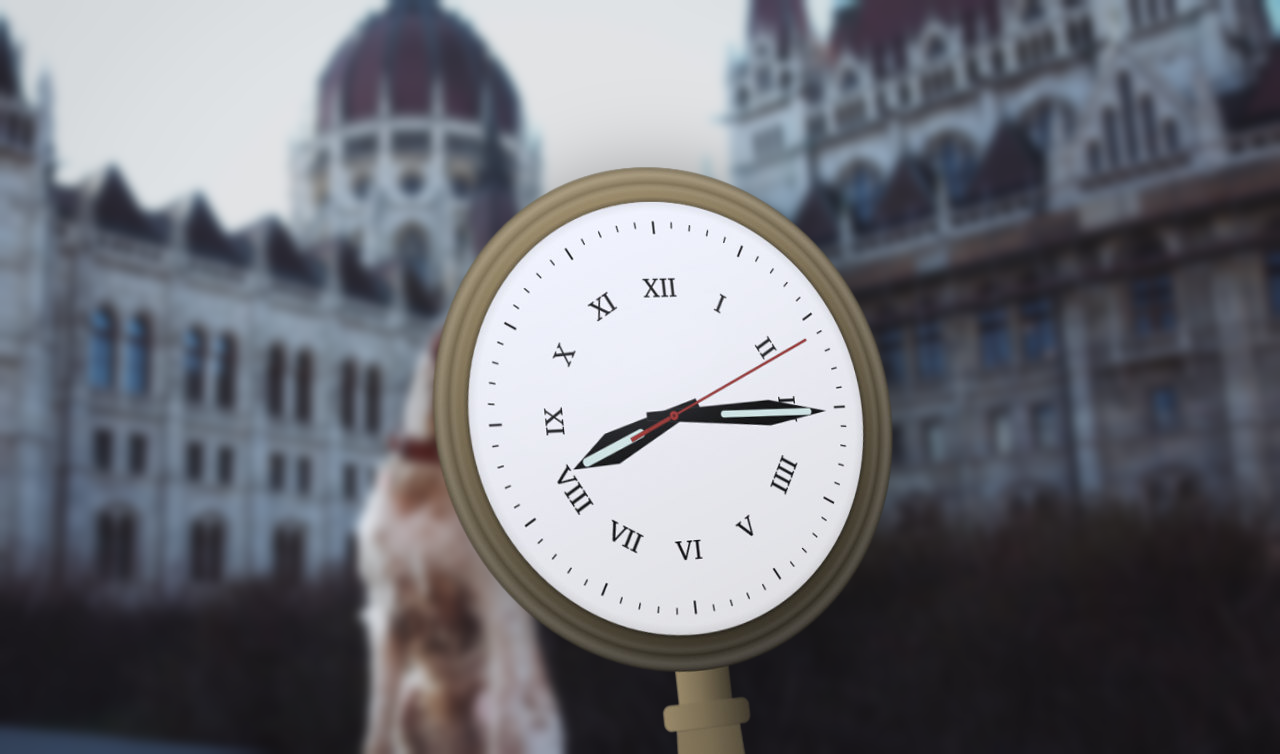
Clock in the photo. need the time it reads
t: 8:15:11
